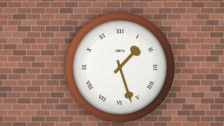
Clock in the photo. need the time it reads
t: 1:27
